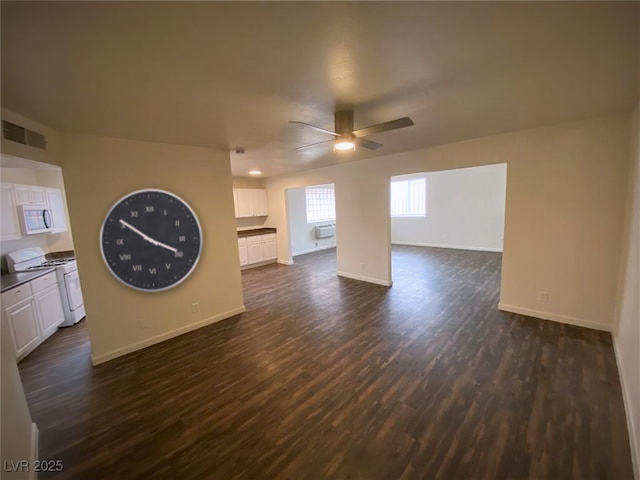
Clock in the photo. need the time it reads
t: 3:51
